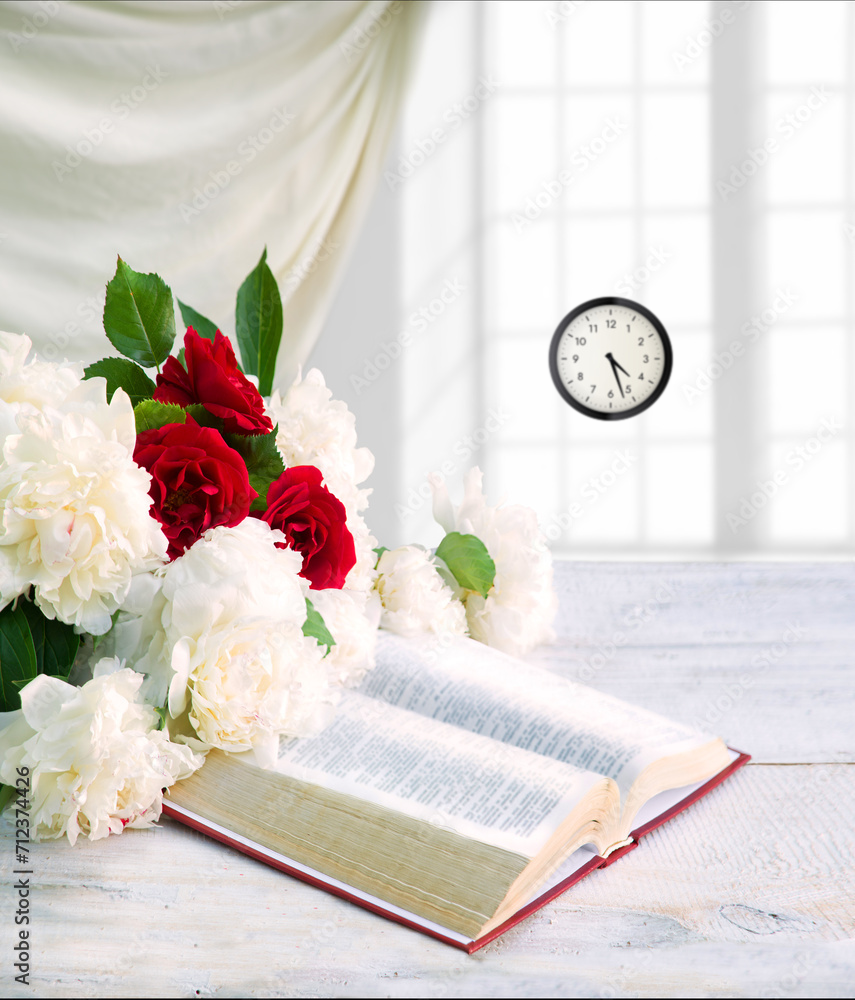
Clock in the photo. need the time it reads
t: 4:27
